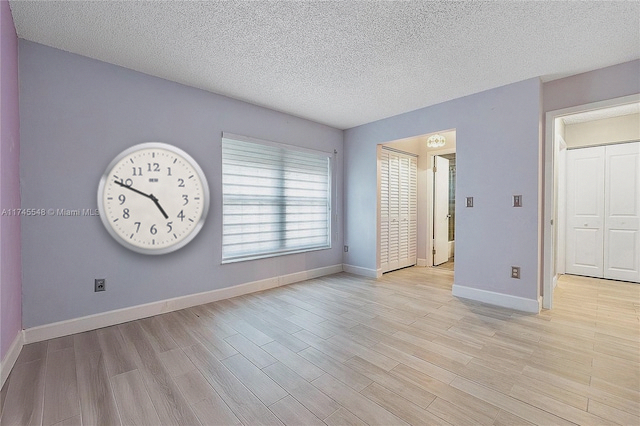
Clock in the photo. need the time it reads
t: 4:49
